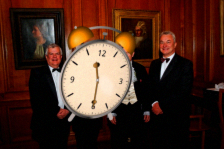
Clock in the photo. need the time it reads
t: 11:30
